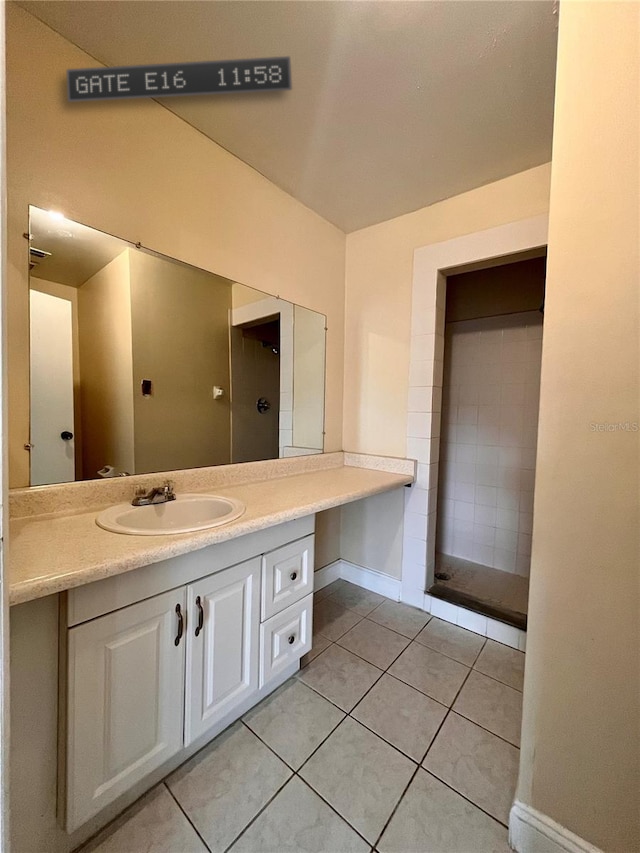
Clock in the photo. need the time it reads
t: 11:58
